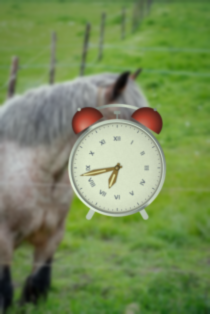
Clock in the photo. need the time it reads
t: 6:43
